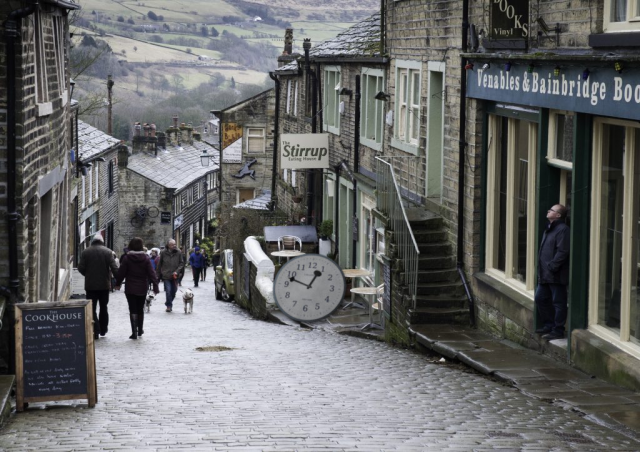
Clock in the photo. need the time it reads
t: 12:48
